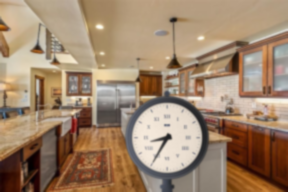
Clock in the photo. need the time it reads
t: 8:35
